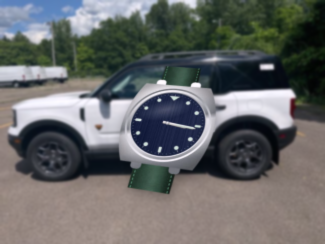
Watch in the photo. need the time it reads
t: 3:16
